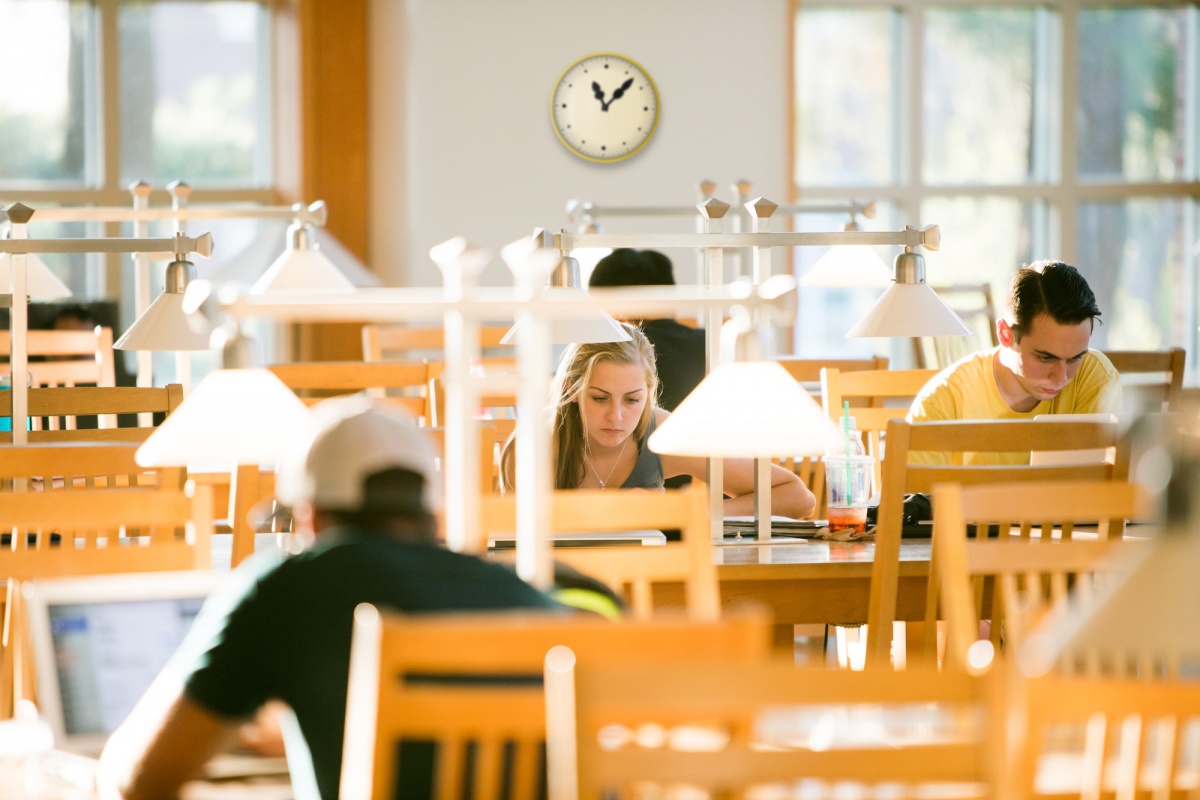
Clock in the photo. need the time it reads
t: 11:07
